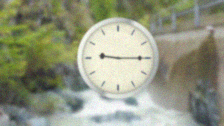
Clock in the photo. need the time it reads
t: 9:15
